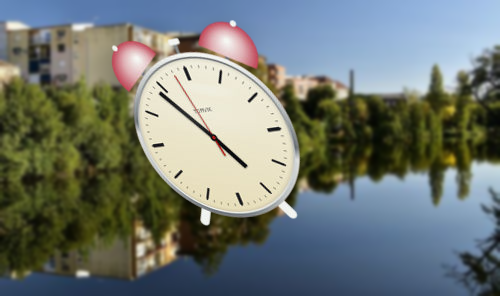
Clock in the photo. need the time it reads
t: 4:53:58
